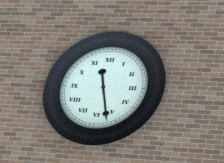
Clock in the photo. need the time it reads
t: 11:27
